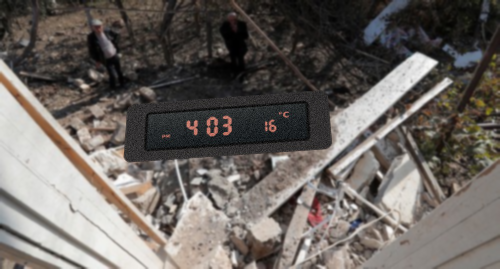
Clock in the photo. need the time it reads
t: 4:03
